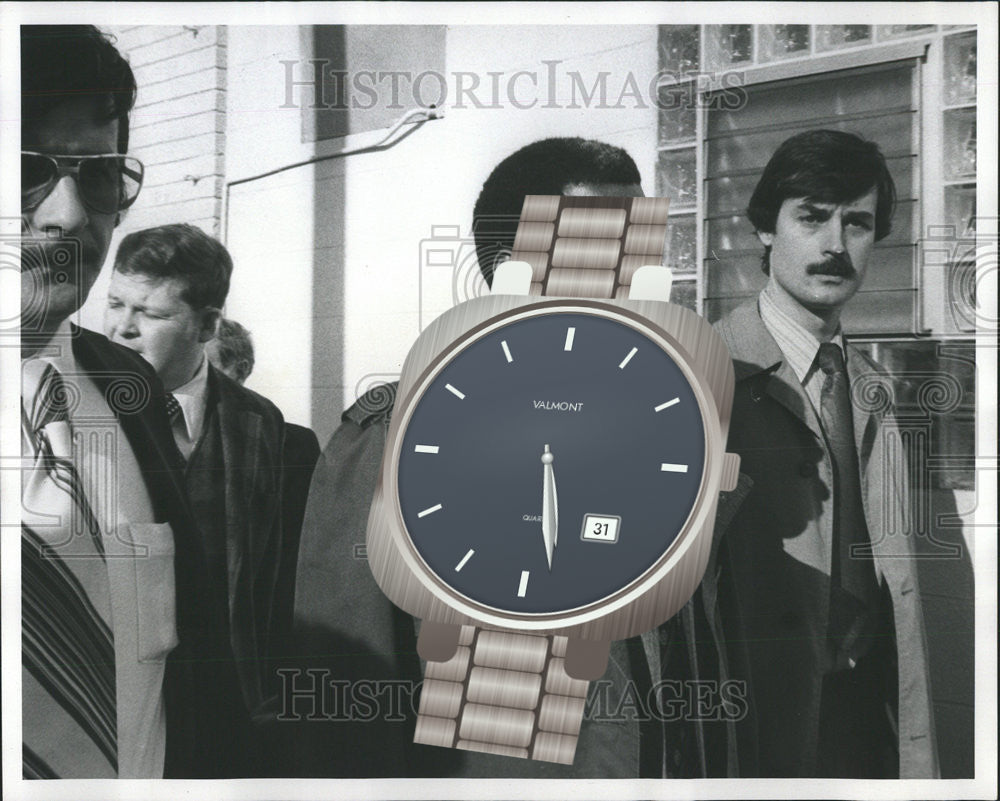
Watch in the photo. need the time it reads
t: 5:28
